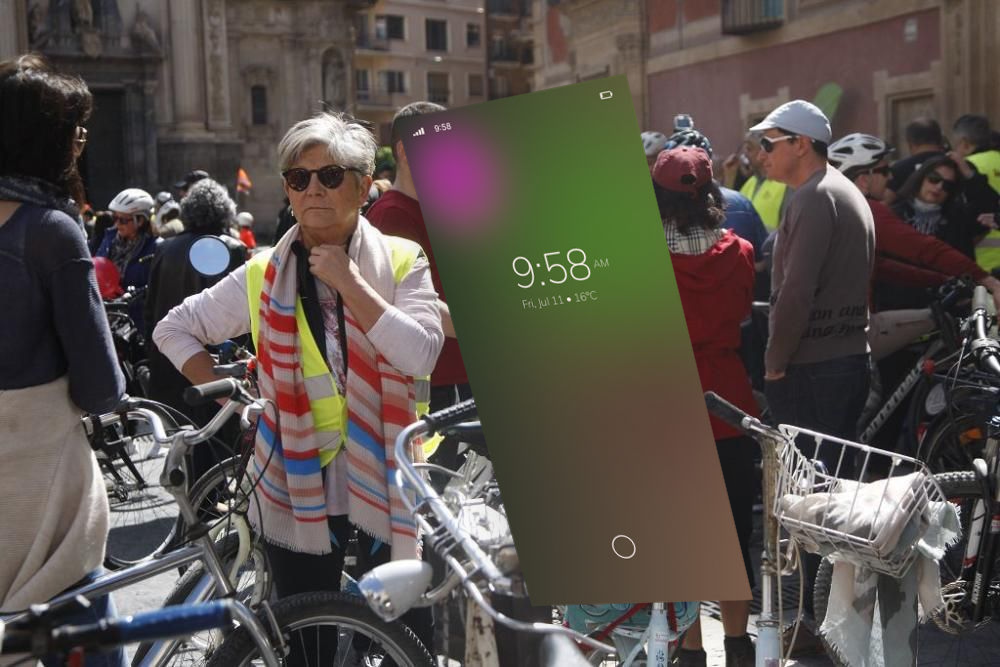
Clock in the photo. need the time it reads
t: 9:58
